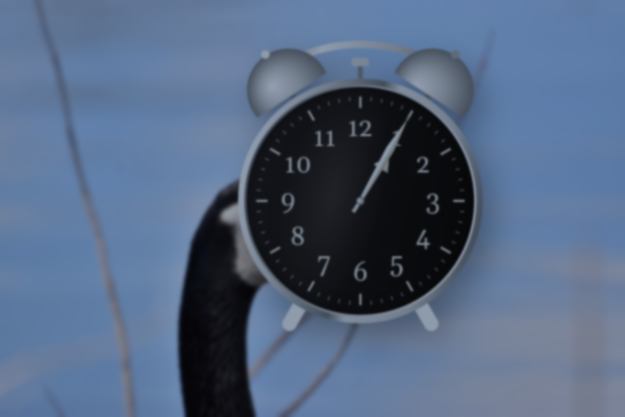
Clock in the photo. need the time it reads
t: 1:05
